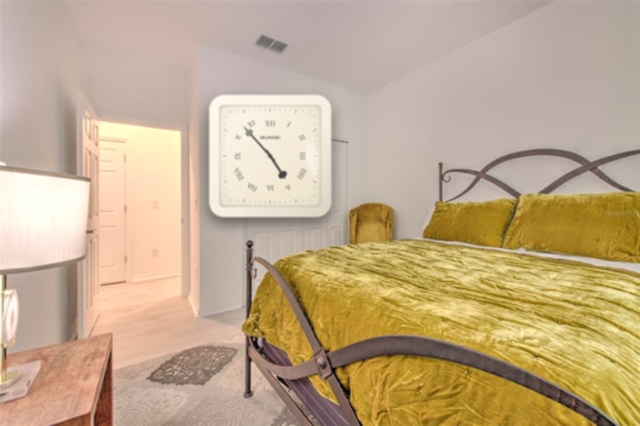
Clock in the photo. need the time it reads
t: 4:53
